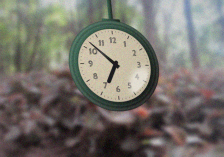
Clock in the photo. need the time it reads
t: 6:52
